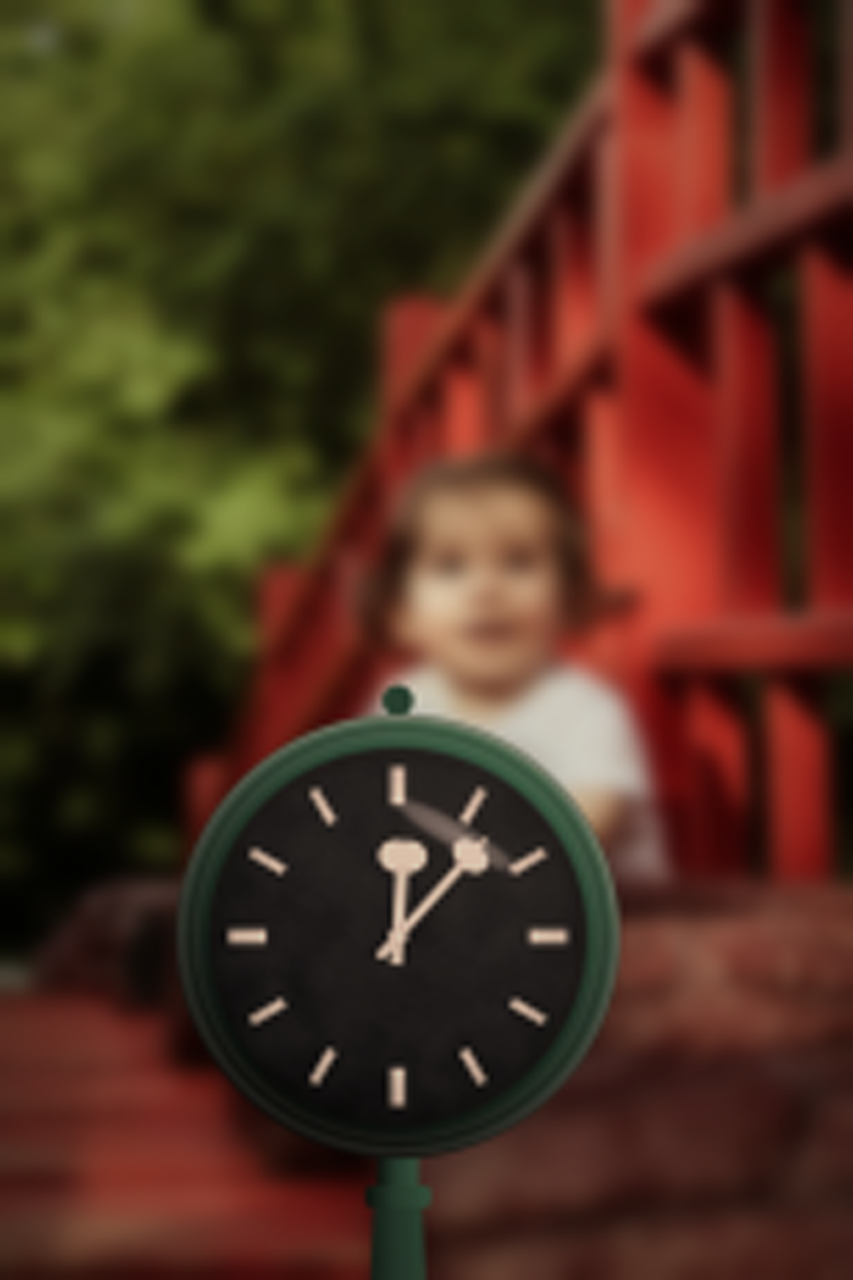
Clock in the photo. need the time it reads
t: 12:07
